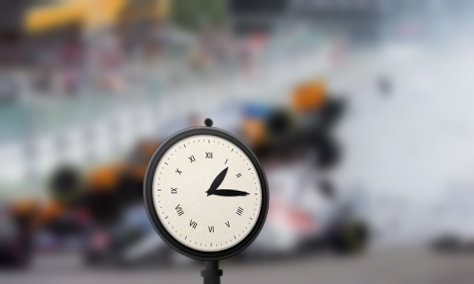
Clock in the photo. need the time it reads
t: 1:15
